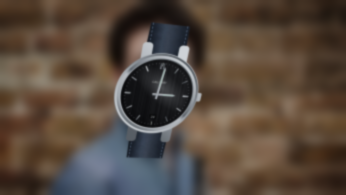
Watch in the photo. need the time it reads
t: 3:01
